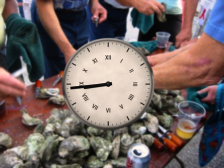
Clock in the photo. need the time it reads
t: 8:44
